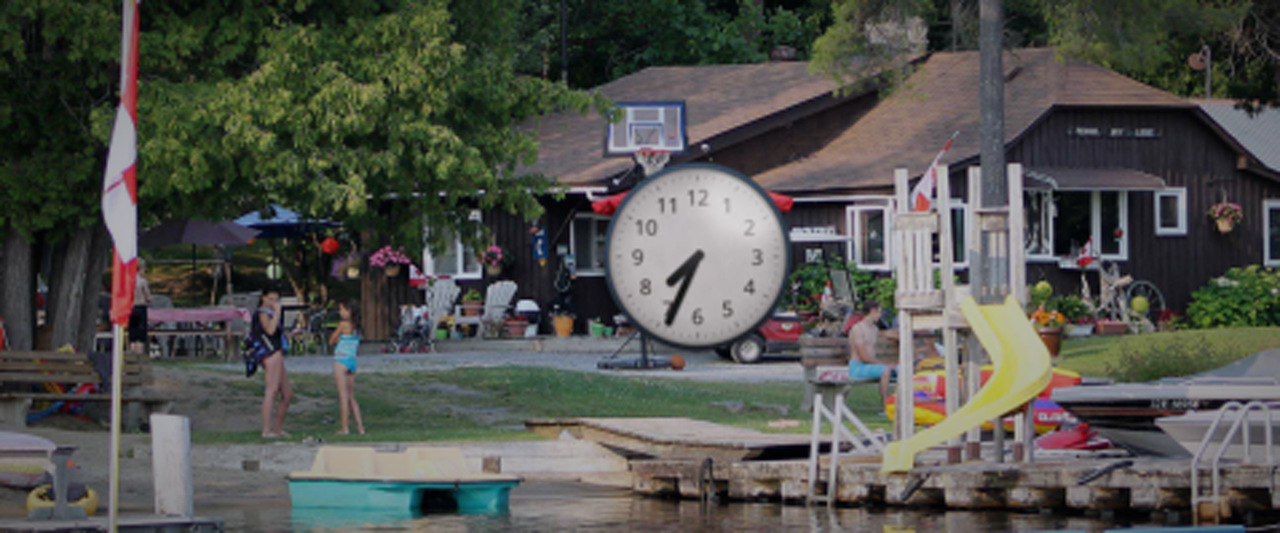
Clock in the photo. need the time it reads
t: 7:34
